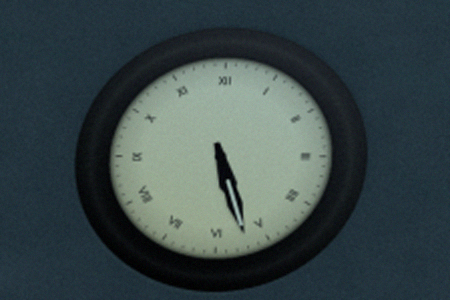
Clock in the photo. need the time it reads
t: 5:27
